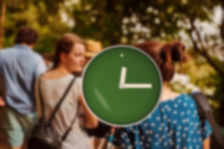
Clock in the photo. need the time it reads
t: 12:15
